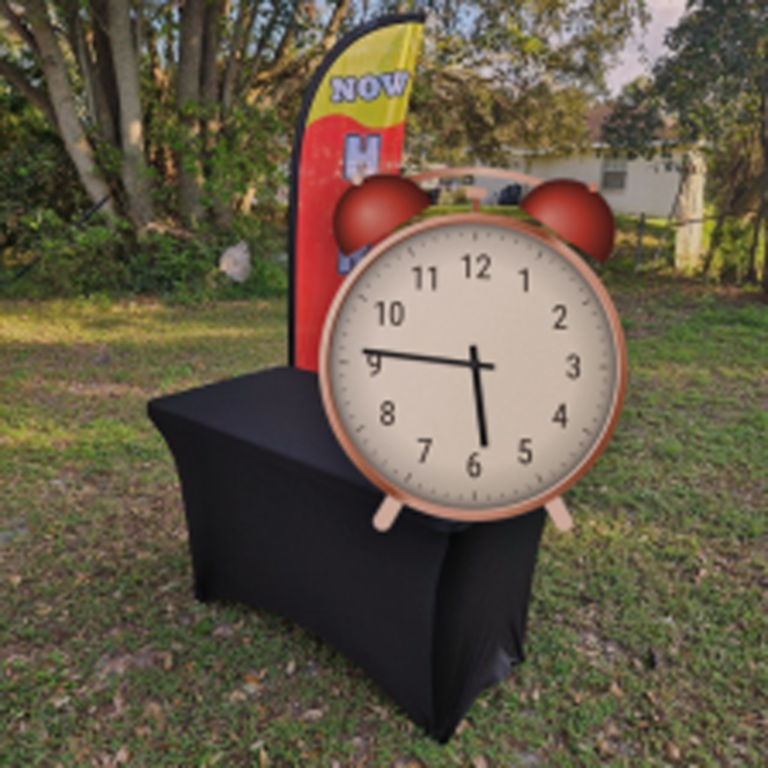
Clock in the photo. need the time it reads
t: 5:46
